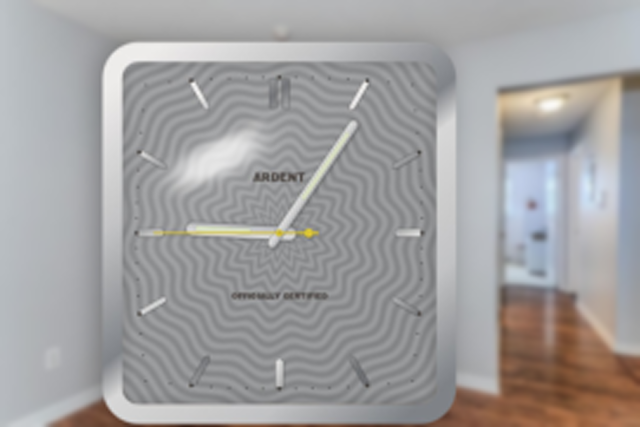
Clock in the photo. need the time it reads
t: 9:05:45
